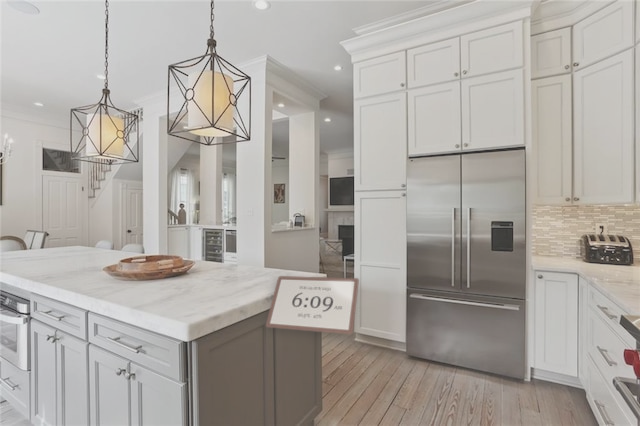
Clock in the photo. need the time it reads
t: 6:09
